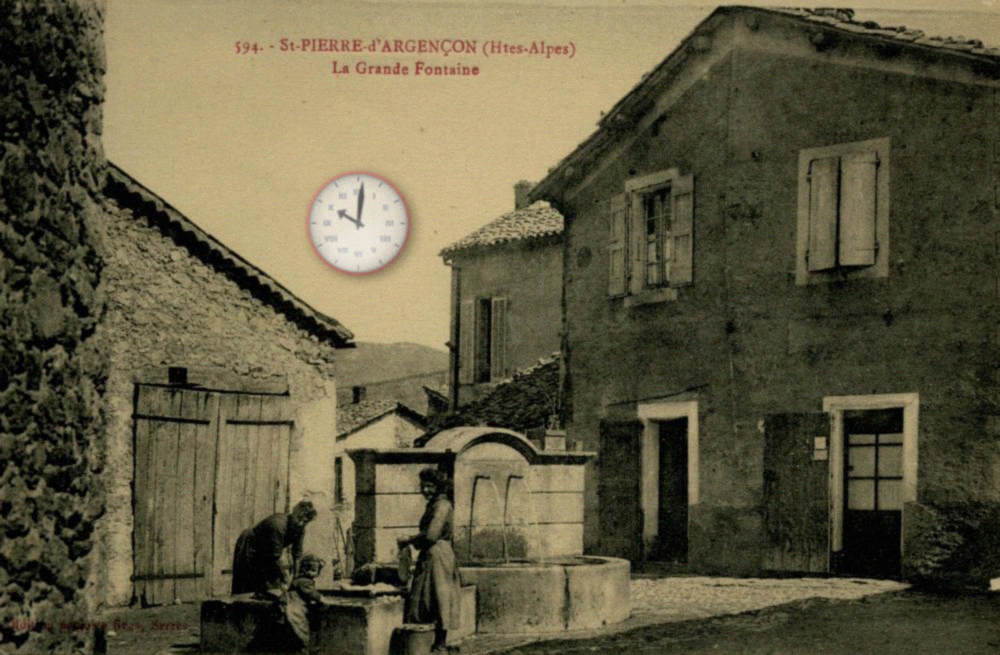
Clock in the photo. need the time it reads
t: 10:01
